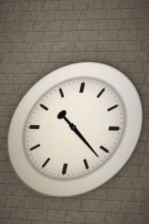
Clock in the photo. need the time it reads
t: 10:22
